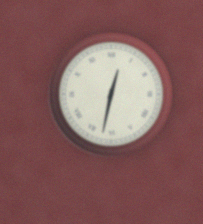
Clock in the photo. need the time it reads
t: 12:32
